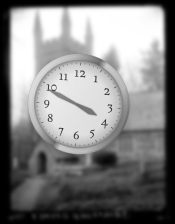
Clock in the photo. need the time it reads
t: 3:49
